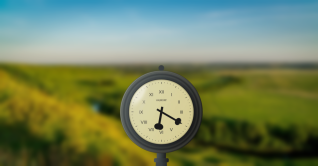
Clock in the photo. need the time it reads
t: 6:20
